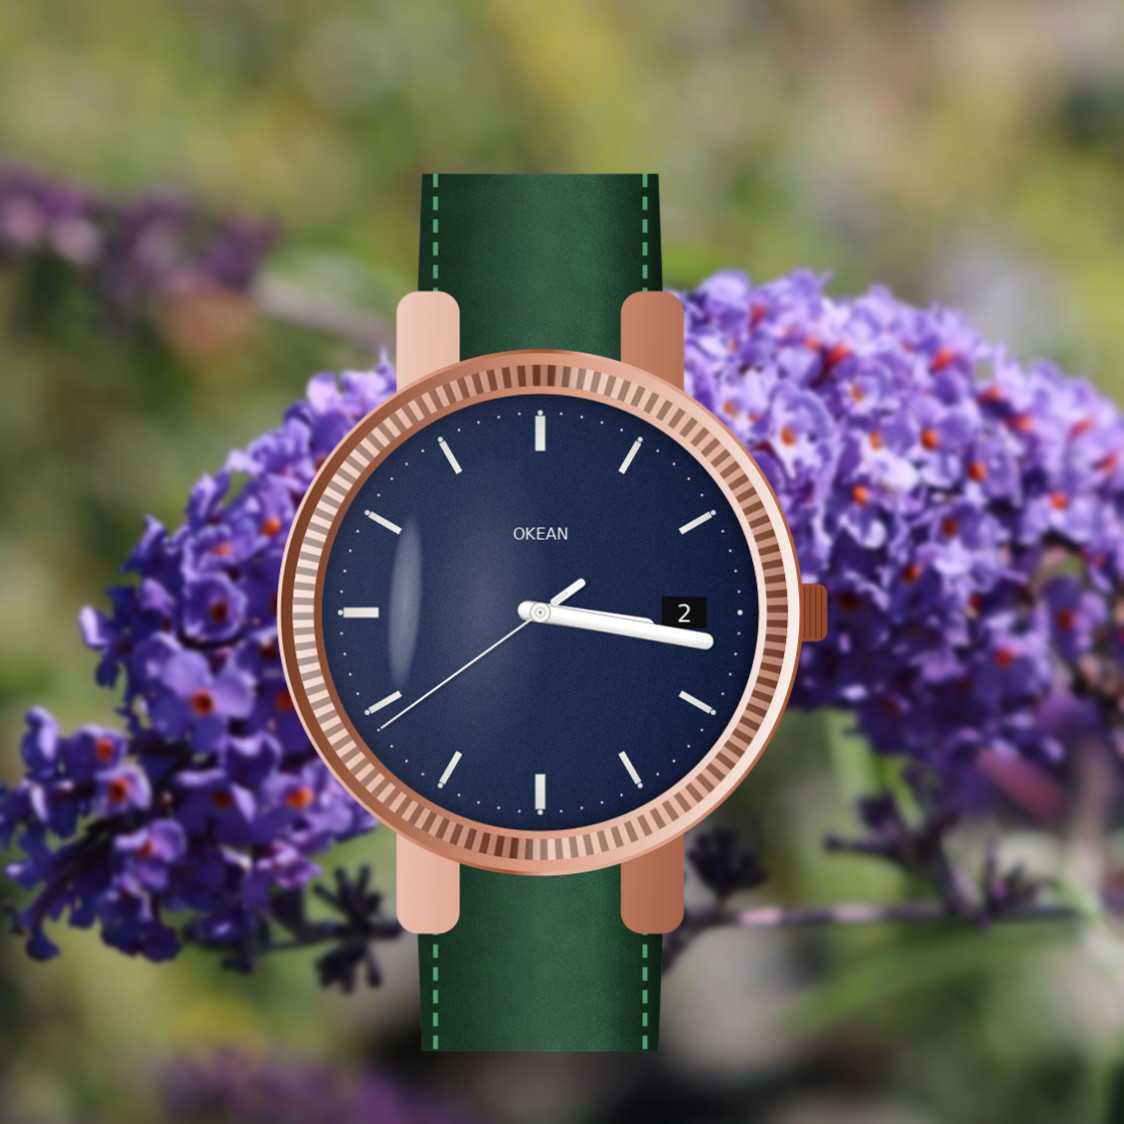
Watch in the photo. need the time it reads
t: 3:16:39
